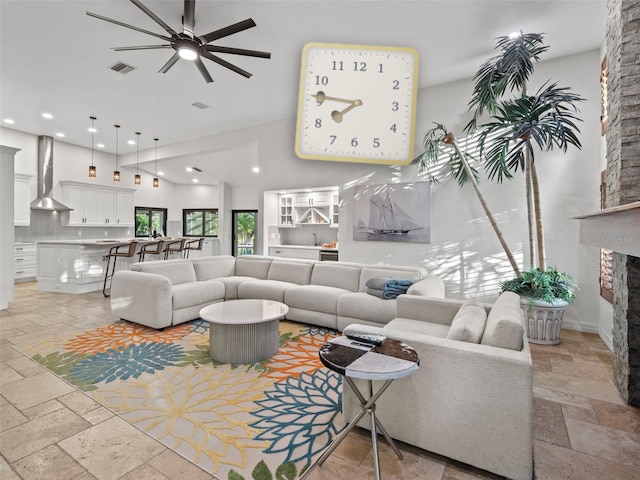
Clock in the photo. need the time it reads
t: 7:46
